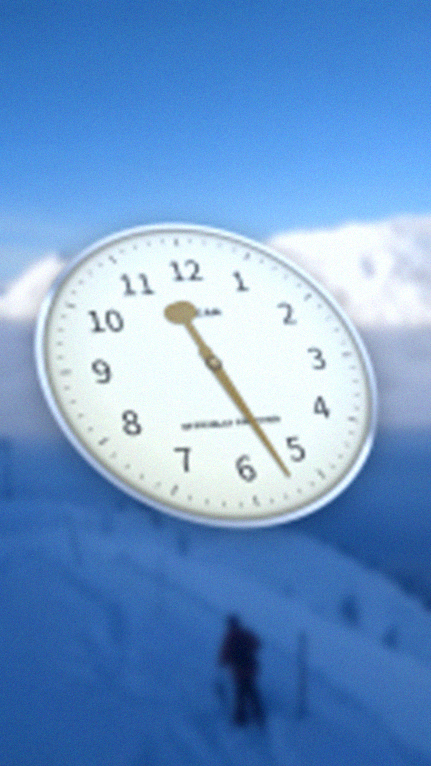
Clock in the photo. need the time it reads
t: 11:27
